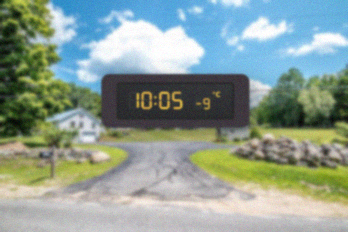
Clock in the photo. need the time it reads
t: 10:05
